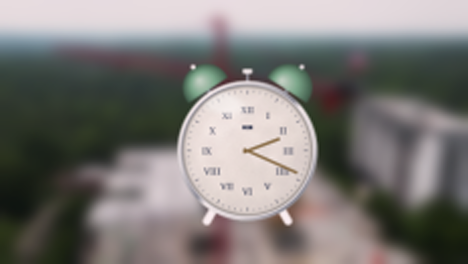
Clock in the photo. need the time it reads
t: 2:19
